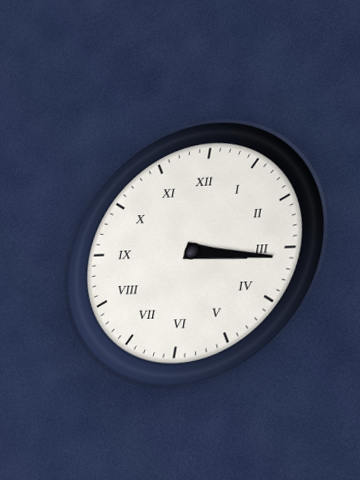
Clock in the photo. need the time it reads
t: 3:16
